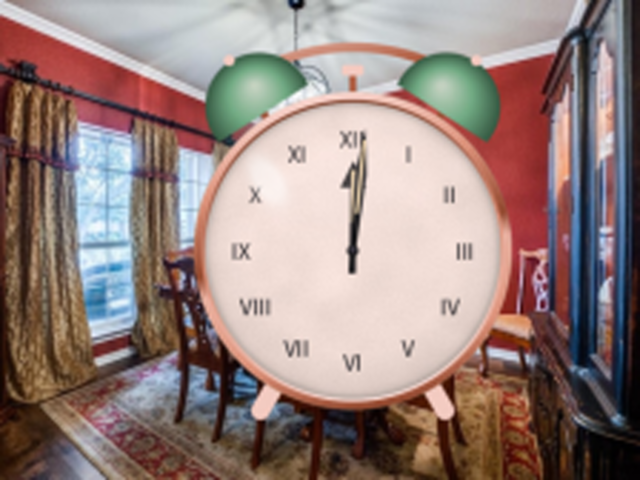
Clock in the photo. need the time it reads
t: 12:01
